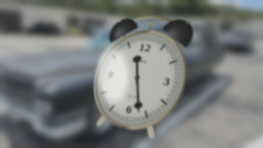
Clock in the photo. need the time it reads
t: 11:27
